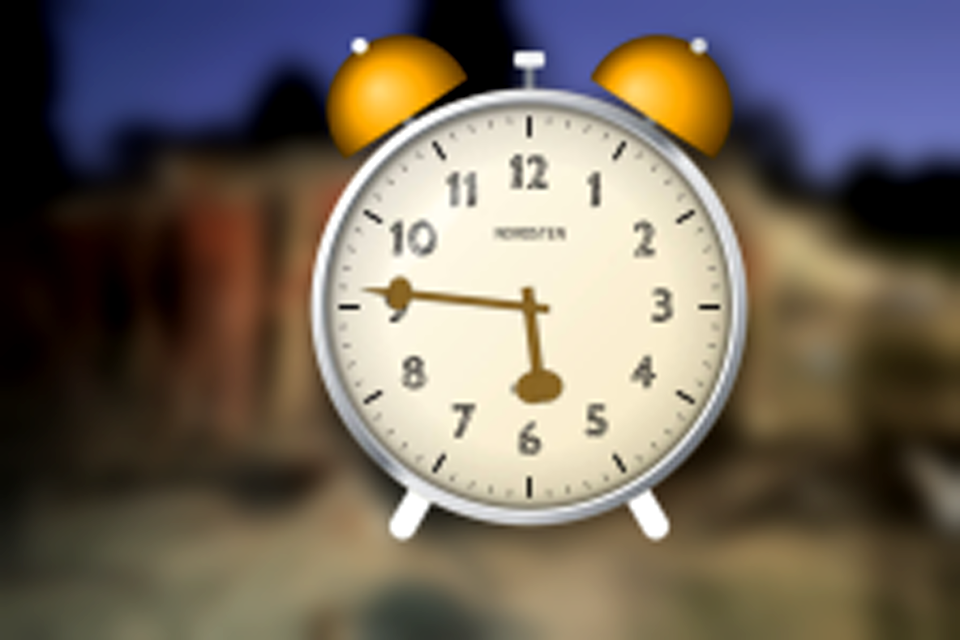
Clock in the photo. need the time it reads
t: 5:46
